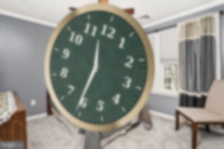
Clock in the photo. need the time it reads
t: 11:31
